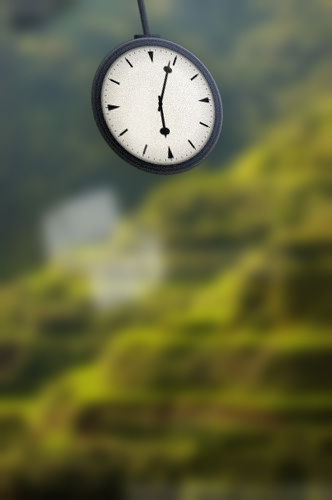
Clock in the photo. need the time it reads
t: 6:04
